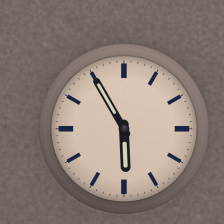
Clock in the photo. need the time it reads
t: 5:55
